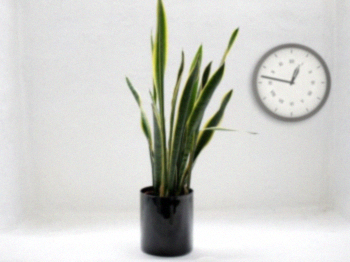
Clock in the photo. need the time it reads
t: 12:47
